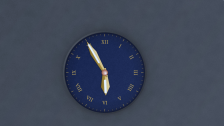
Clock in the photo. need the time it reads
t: 5:55
